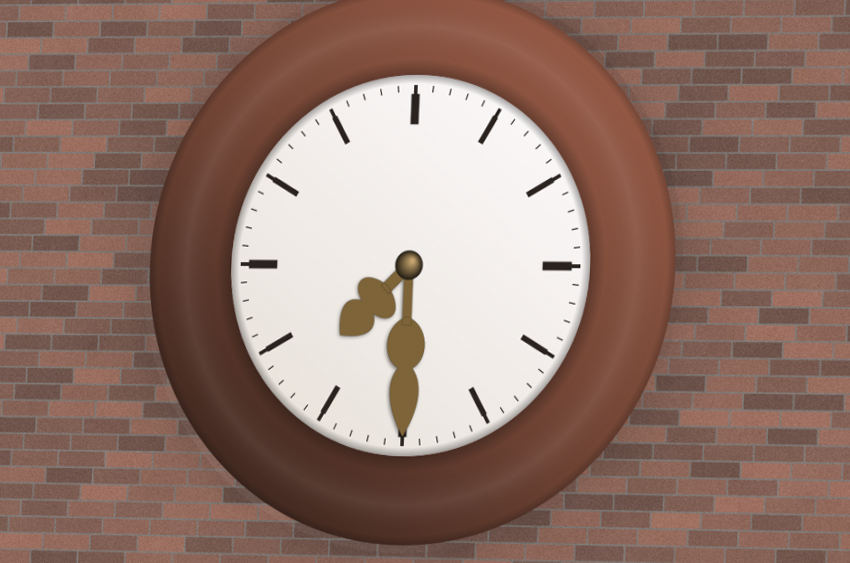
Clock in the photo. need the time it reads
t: 7:30
